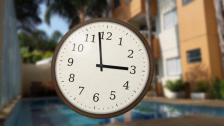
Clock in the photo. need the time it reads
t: 2:58
